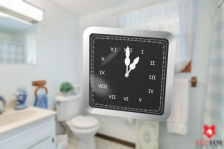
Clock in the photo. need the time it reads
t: 1:00
